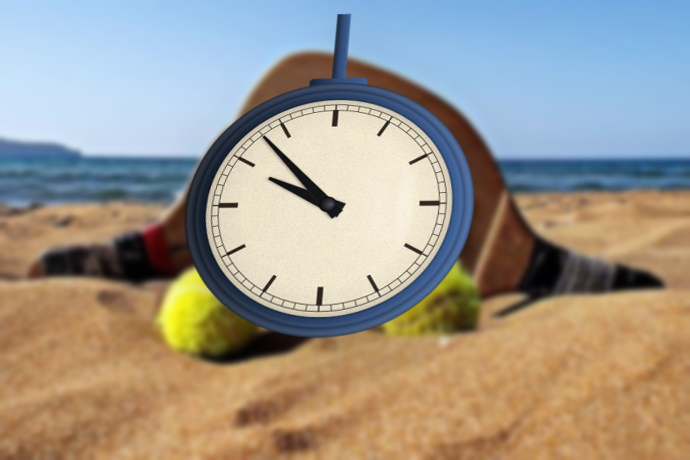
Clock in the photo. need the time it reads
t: 9:53
